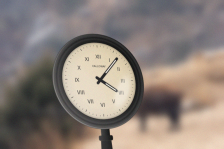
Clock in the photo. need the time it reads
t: 4:07
